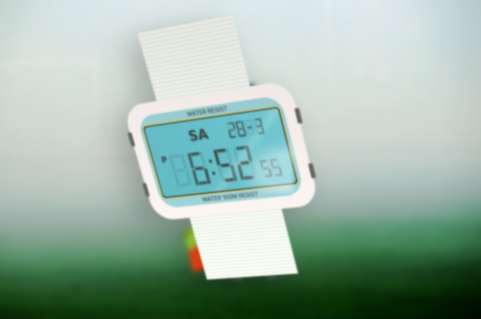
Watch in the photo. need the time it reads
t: 6:52:55
